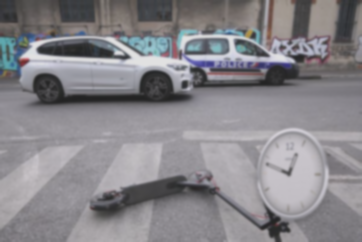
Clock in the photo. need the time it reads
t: 12:48
